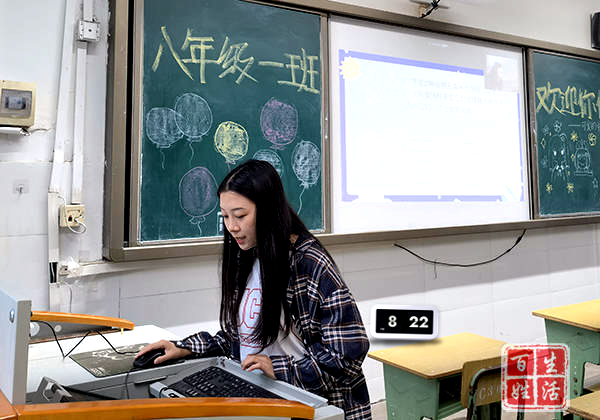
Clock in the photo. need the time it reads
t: 8:22
